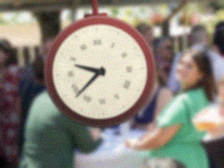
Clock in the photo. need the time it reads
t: 9:38
